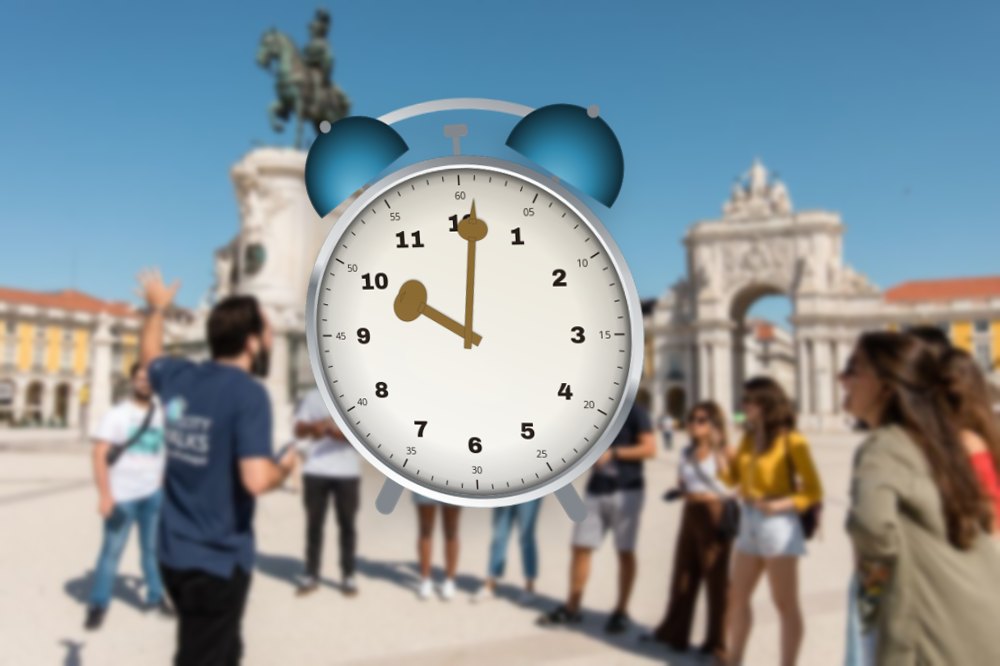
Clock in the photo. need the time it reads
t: 10:01
